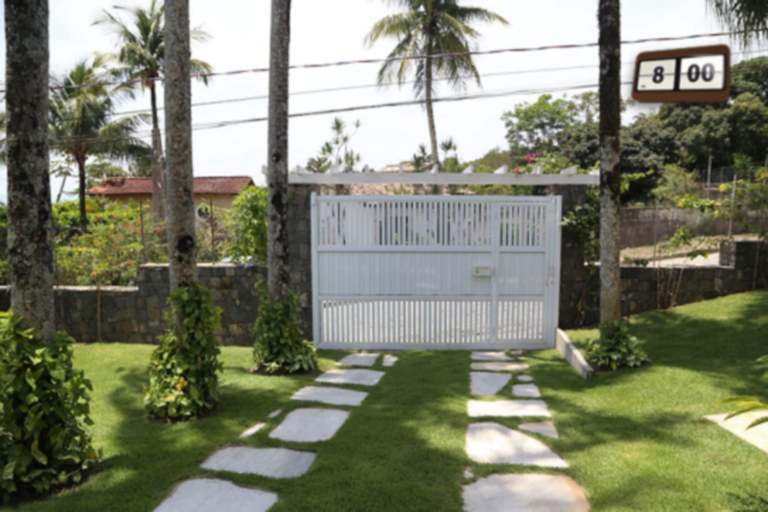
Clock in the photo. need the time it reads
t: 8:00
